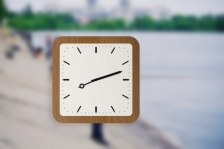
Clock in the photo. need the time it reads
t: 8:12
